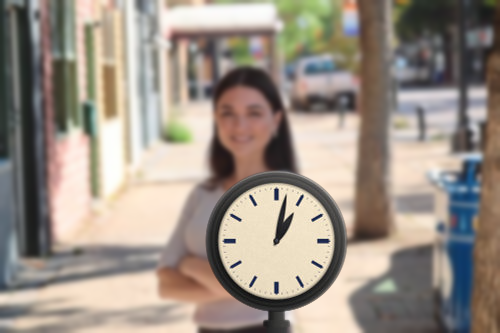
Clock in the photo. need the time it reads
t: 1:02
